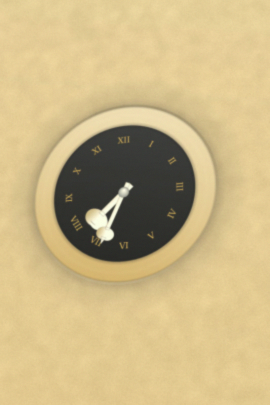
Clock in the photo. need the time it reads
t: 7:34
